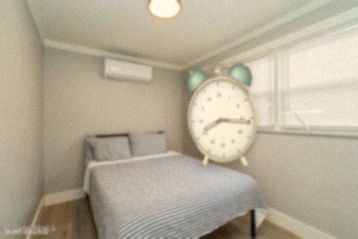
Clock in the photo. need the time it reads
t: 8:16
